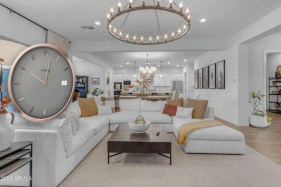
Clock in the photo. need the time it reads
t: 10:02
